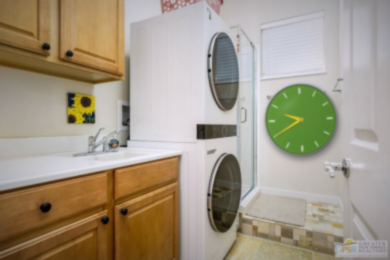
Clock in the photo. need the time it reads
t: 9:40
